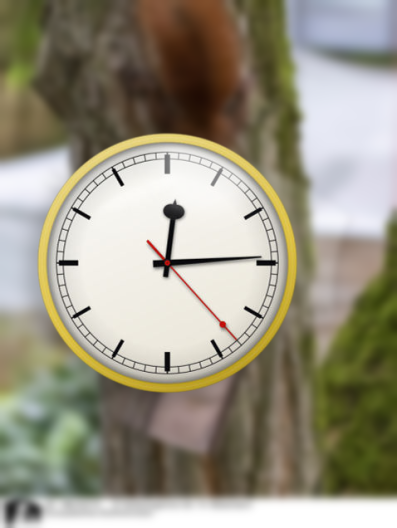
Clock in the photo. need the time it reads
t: 12:14:23
